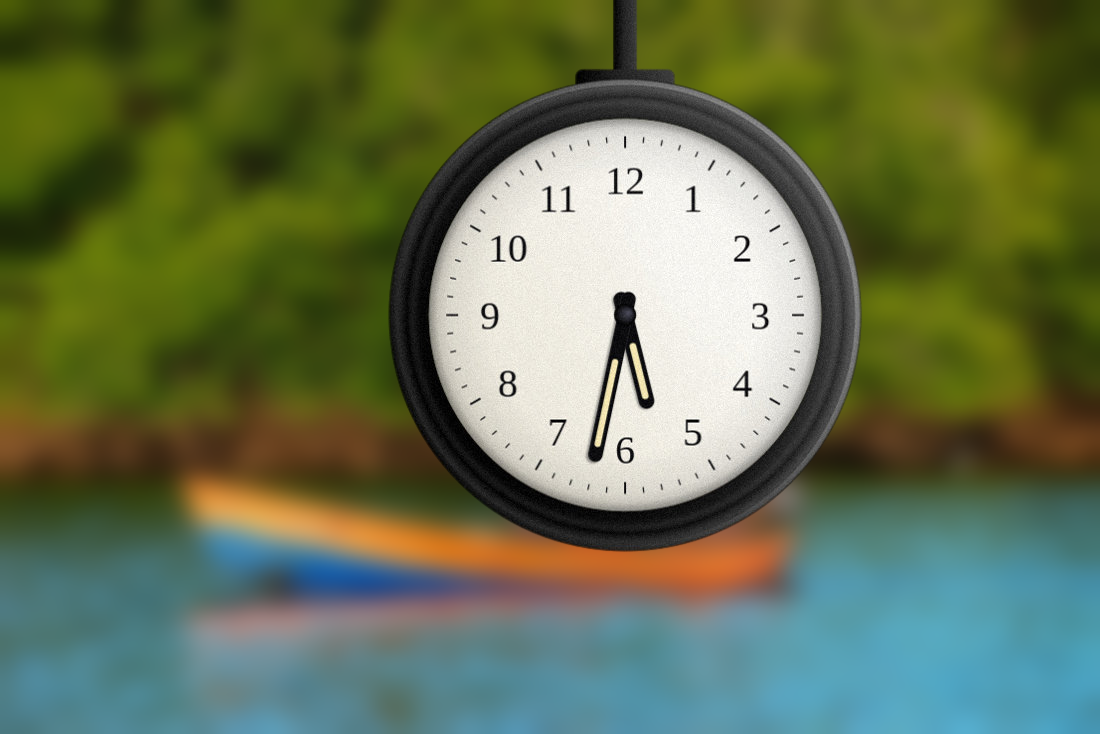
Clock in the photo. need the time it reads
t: 5:32
